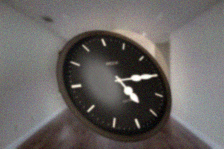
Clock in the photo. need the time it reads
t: 5:15
